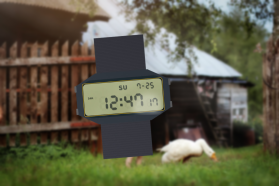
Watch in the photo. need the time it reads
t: 12:47:17
